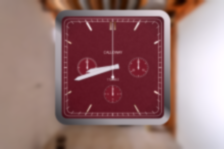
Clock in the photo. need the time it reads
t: 8:42
